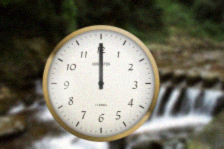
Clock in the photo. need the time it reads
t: 12:00
